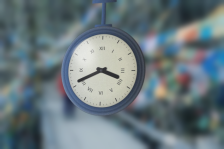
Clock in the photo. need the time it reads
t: 3:41
